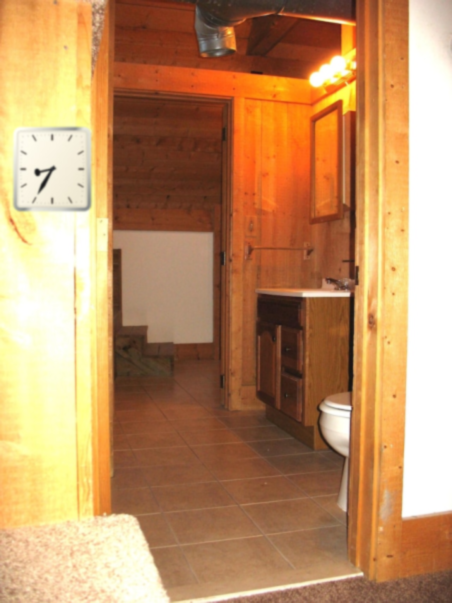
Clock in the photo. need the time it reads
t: 8:35
